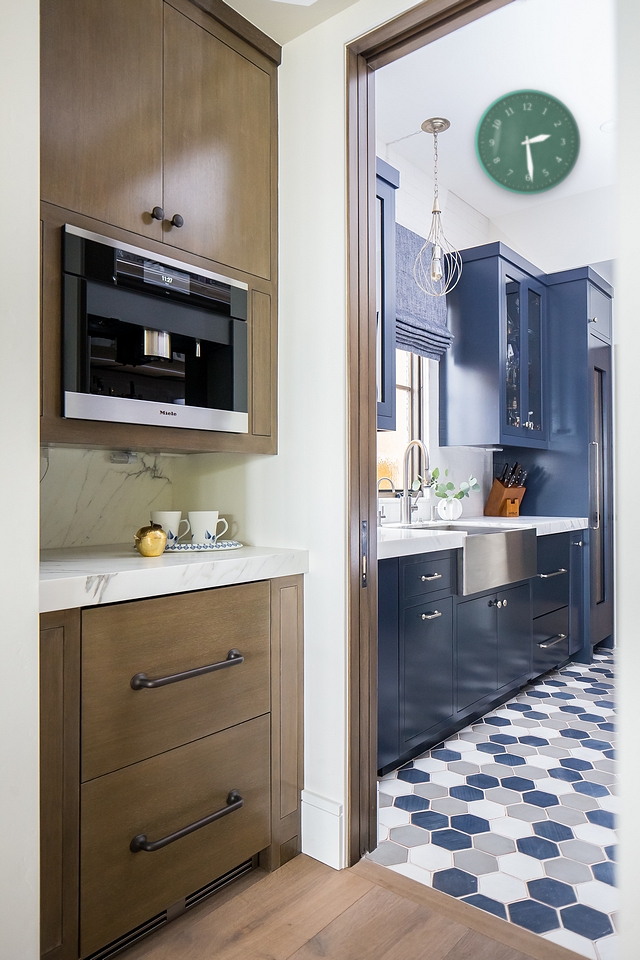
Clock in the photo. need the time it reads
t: 2:29
